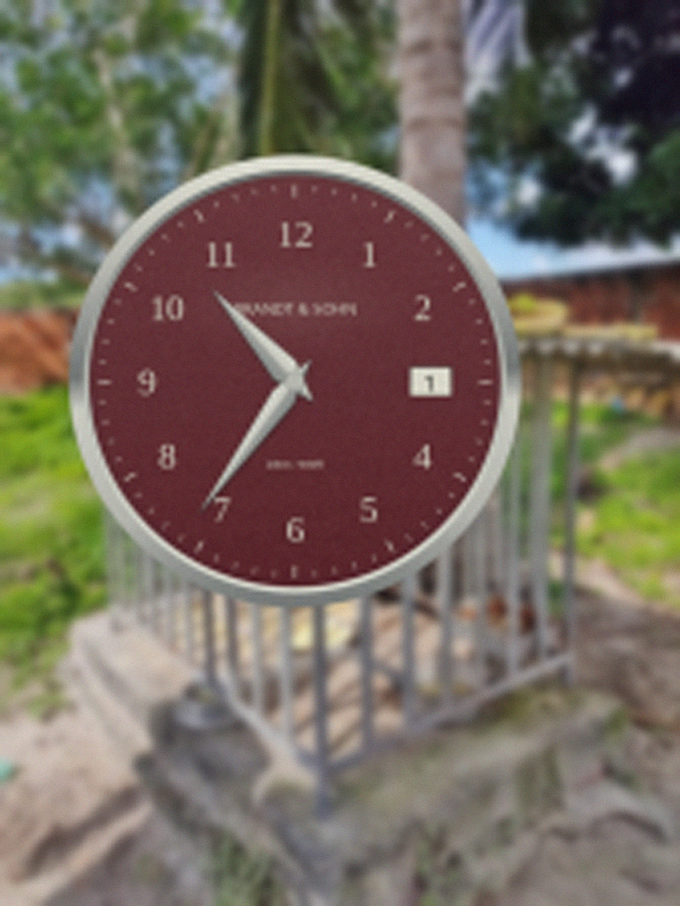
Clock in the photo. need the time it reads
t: 10:36
